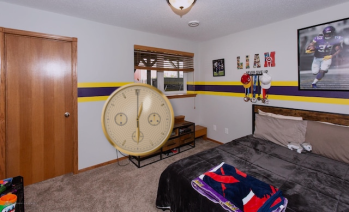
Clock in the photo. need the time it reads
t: 12:30
